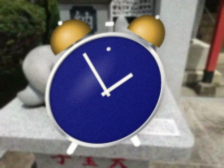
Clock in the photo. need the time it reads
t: 1:55
